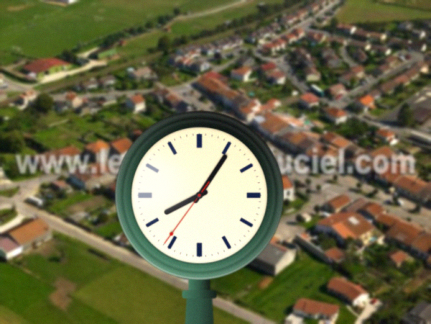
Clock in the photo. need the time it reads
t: 8:05:36
